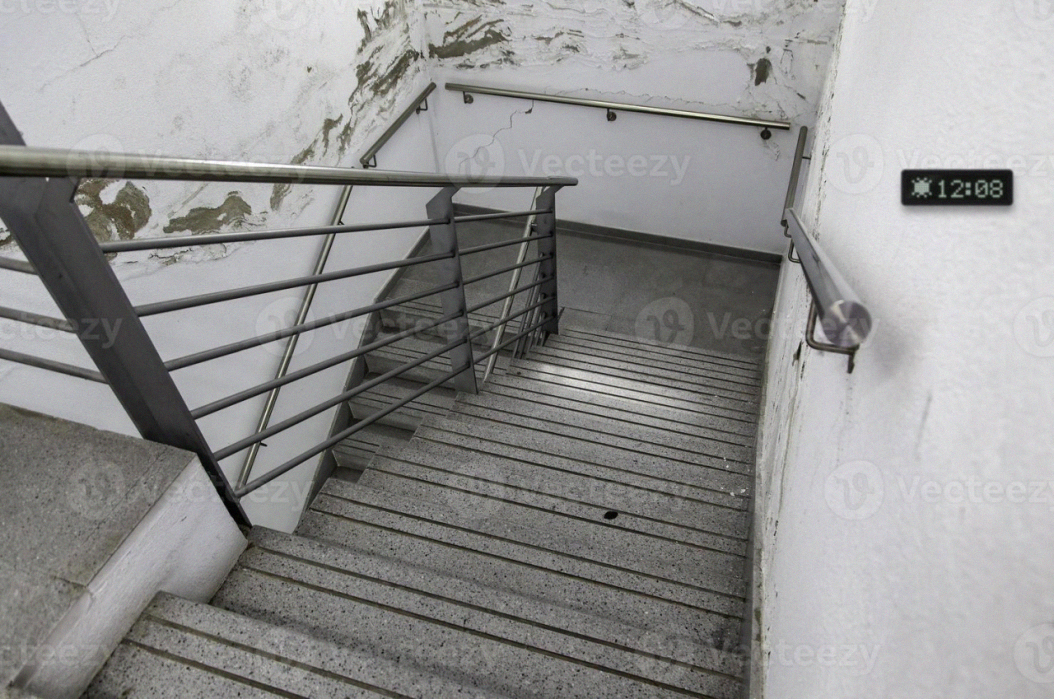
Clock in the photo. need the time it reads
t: 12:08
